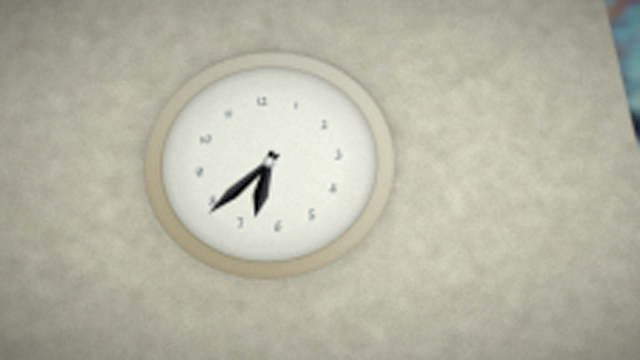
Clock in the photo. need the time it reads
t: 6:39
